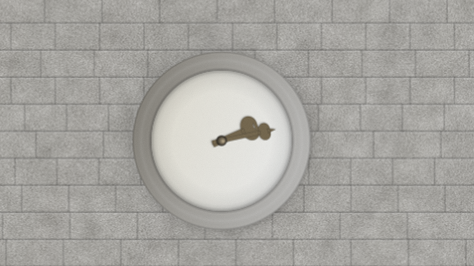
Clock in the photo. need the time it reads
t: 2:13
